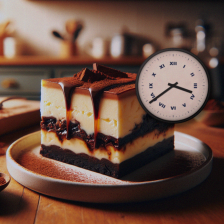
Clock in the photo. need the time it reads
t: 3:39
